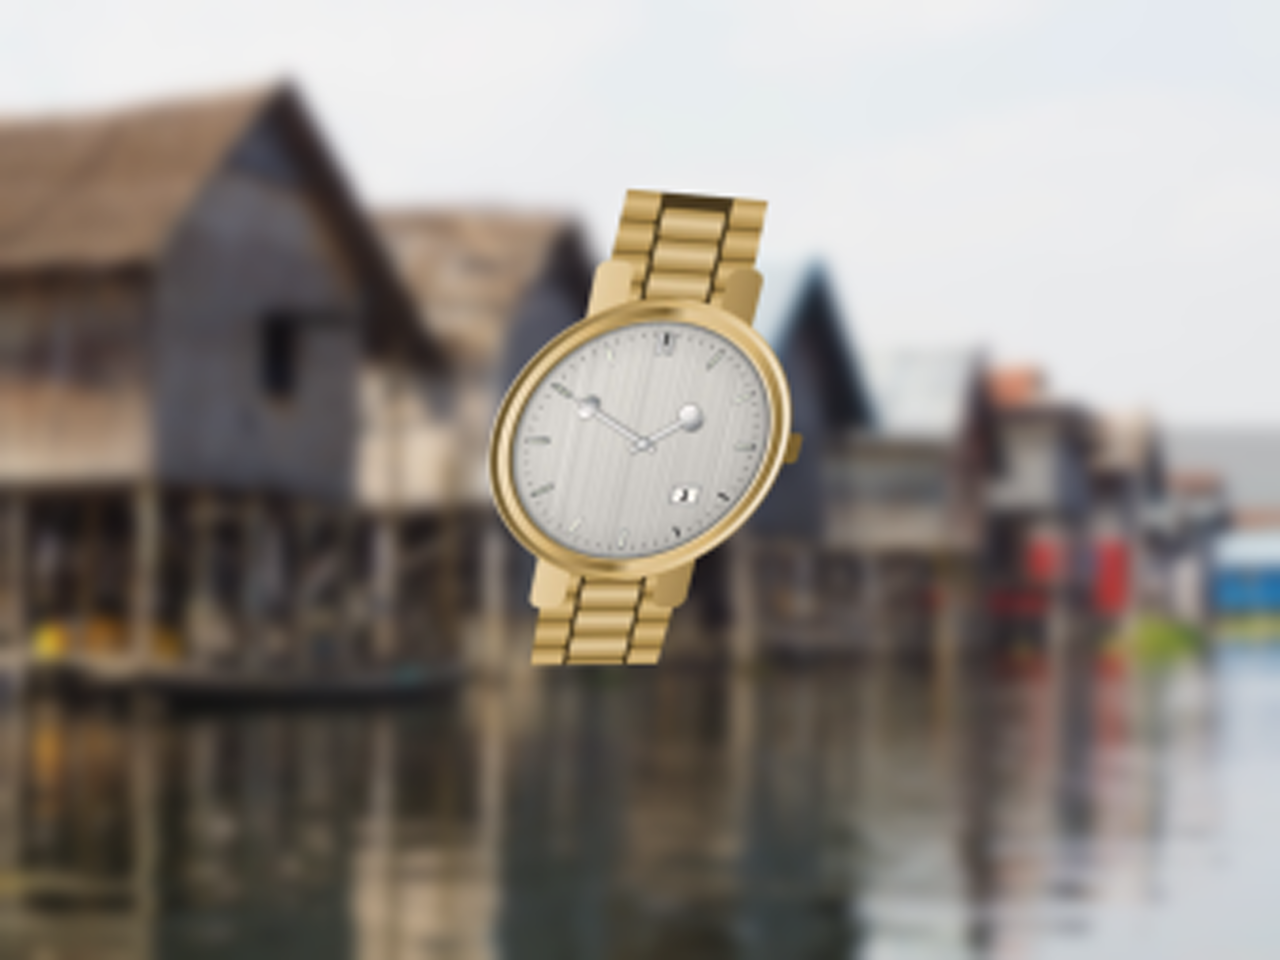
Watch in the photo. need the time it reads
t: 1:50
